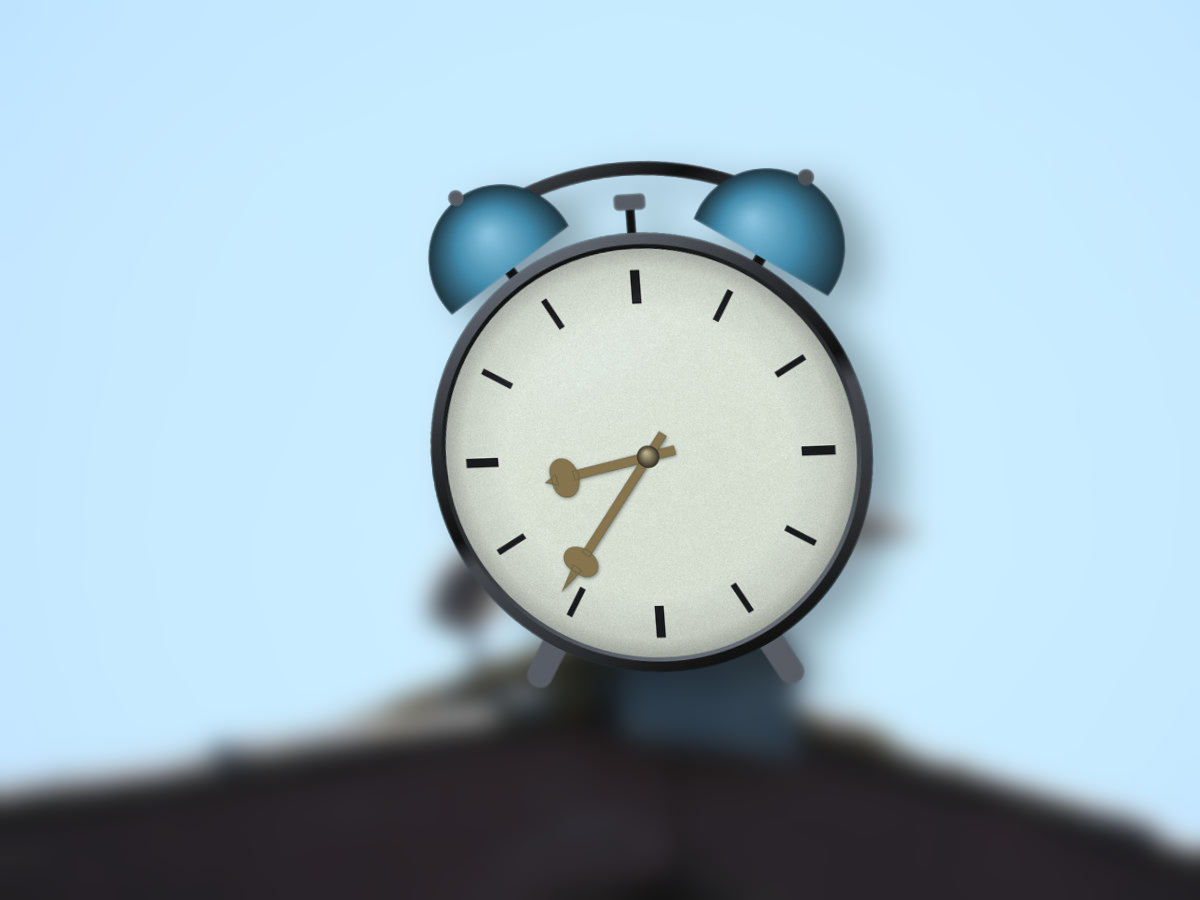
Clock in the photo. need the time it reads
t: 8:36
